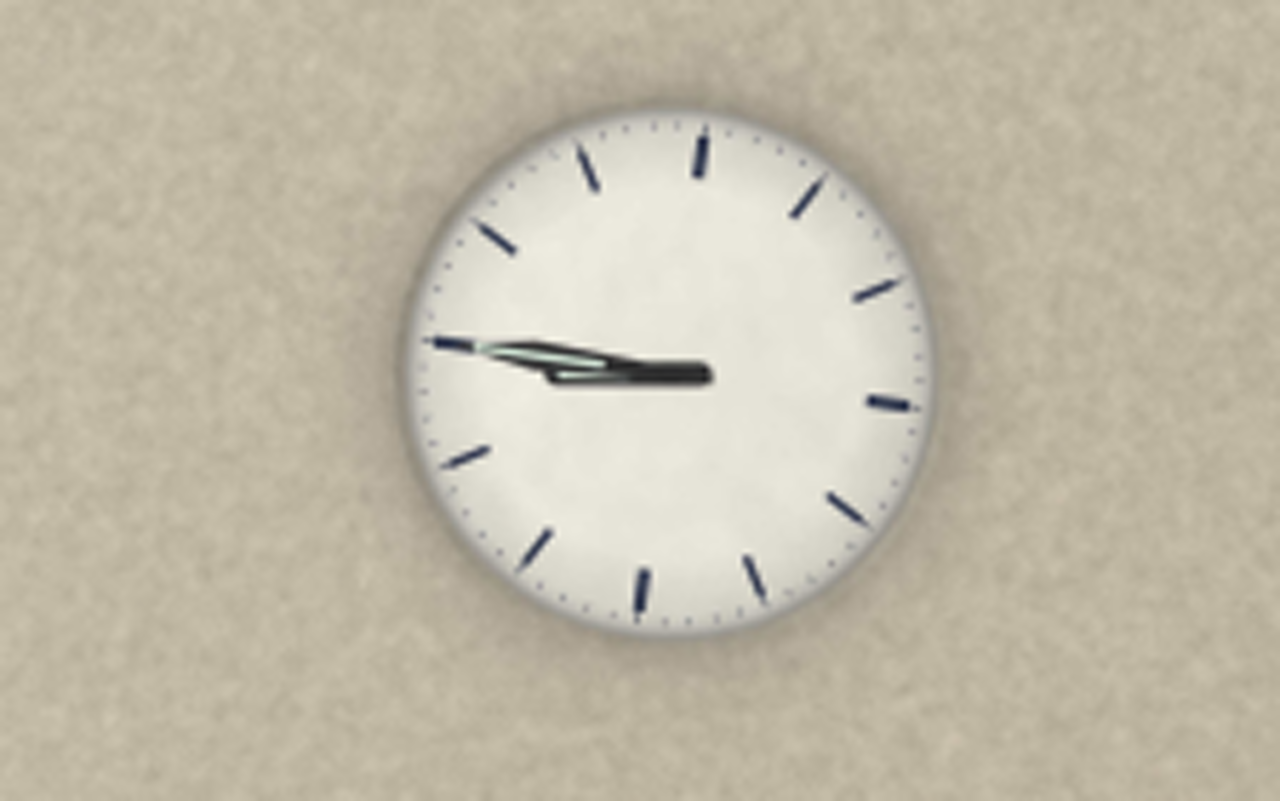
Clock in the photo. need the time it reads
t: 8:45
